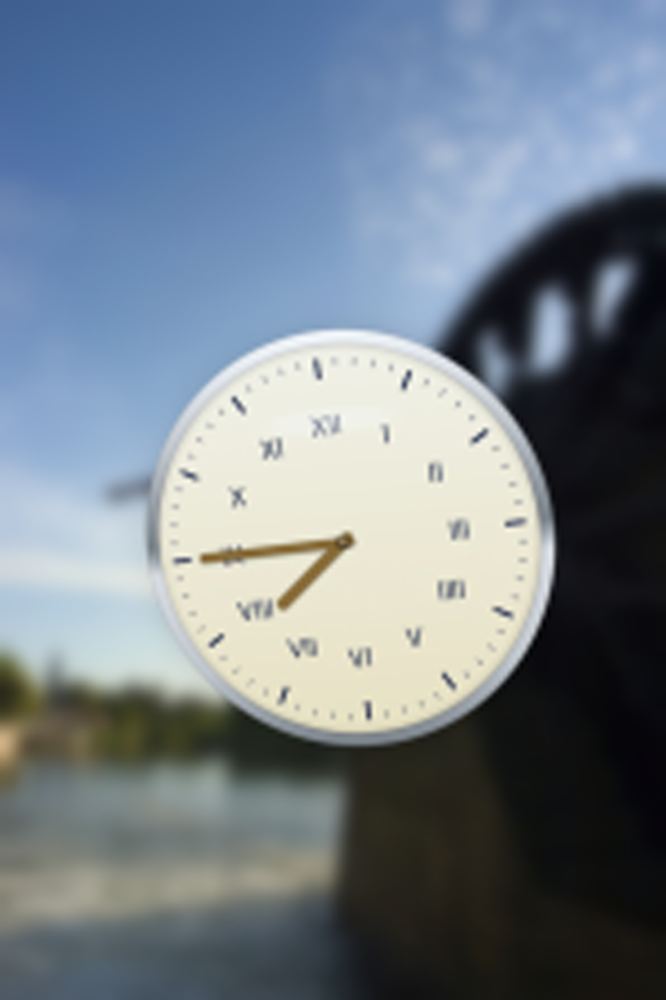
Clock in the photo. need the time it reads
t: 7:45
